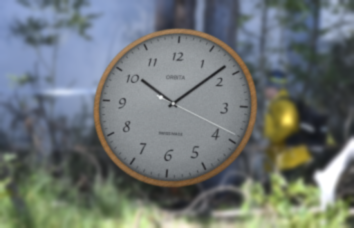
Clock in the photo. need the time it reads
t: 10:08:19
